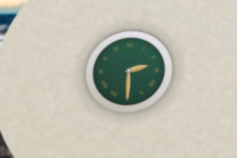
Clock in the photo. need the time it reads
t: 2:30
